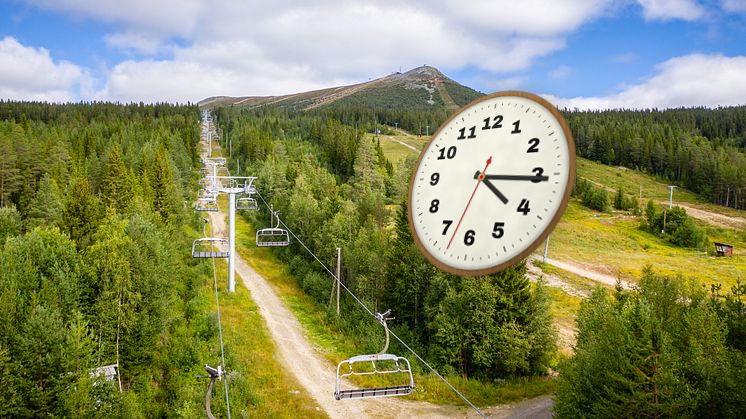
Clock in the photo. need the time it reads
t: 4:15:33
